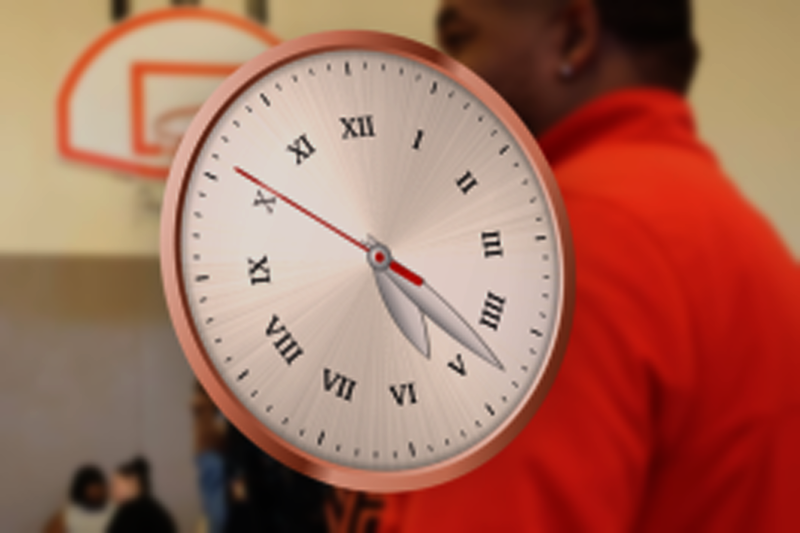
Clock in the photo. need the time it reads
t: 5:22:51
